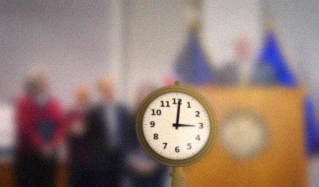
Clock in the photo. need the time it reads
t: 3:01
